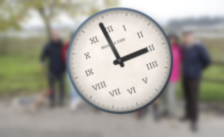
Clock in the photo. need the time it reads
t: 2:59
